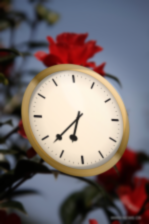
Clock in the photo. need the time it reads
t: 6:38
